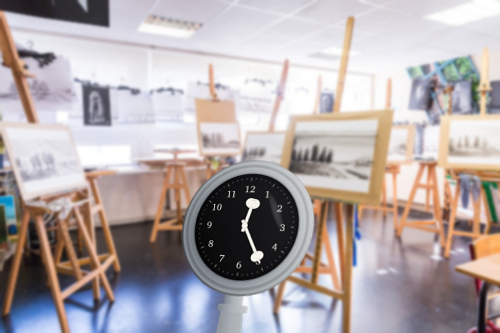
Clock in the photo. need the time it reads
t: 12:25
